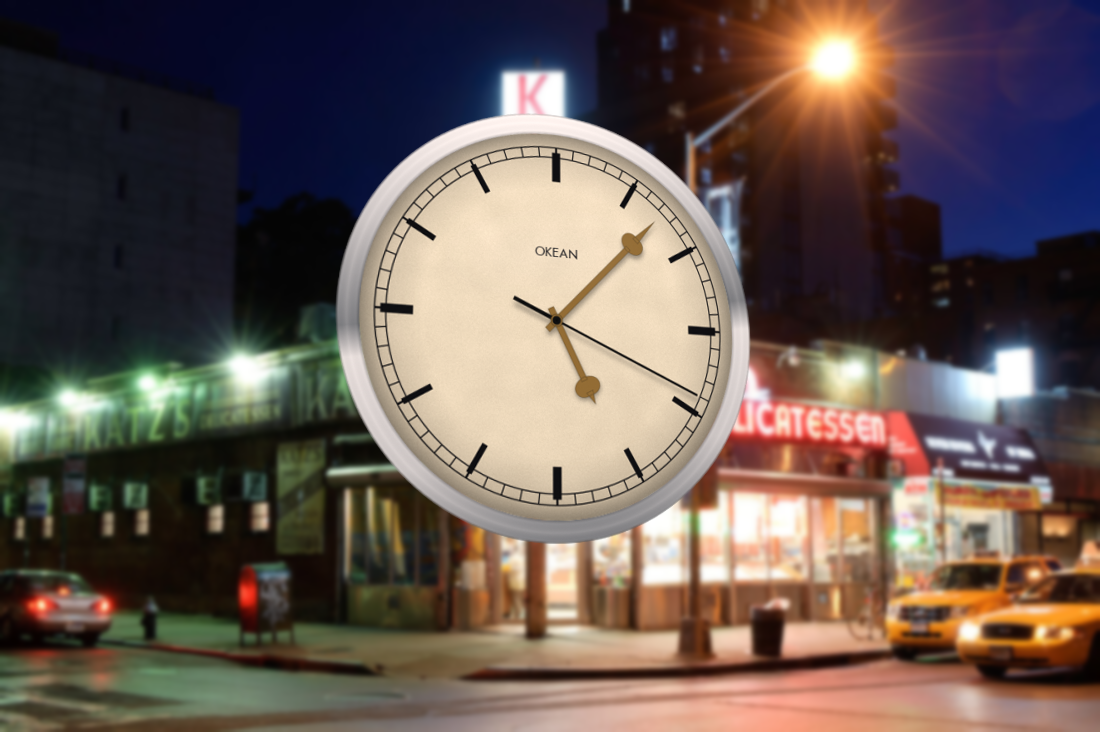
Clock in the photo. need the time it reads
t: 5:07:19
